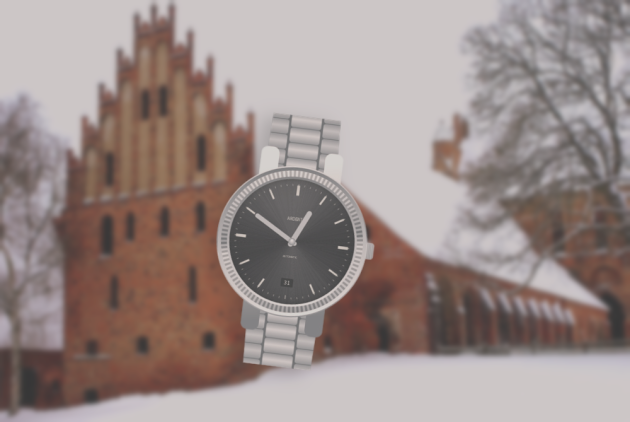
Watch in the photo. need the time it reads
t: 12:50
